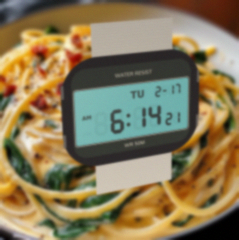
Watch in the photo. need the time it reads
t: 6:14:21
